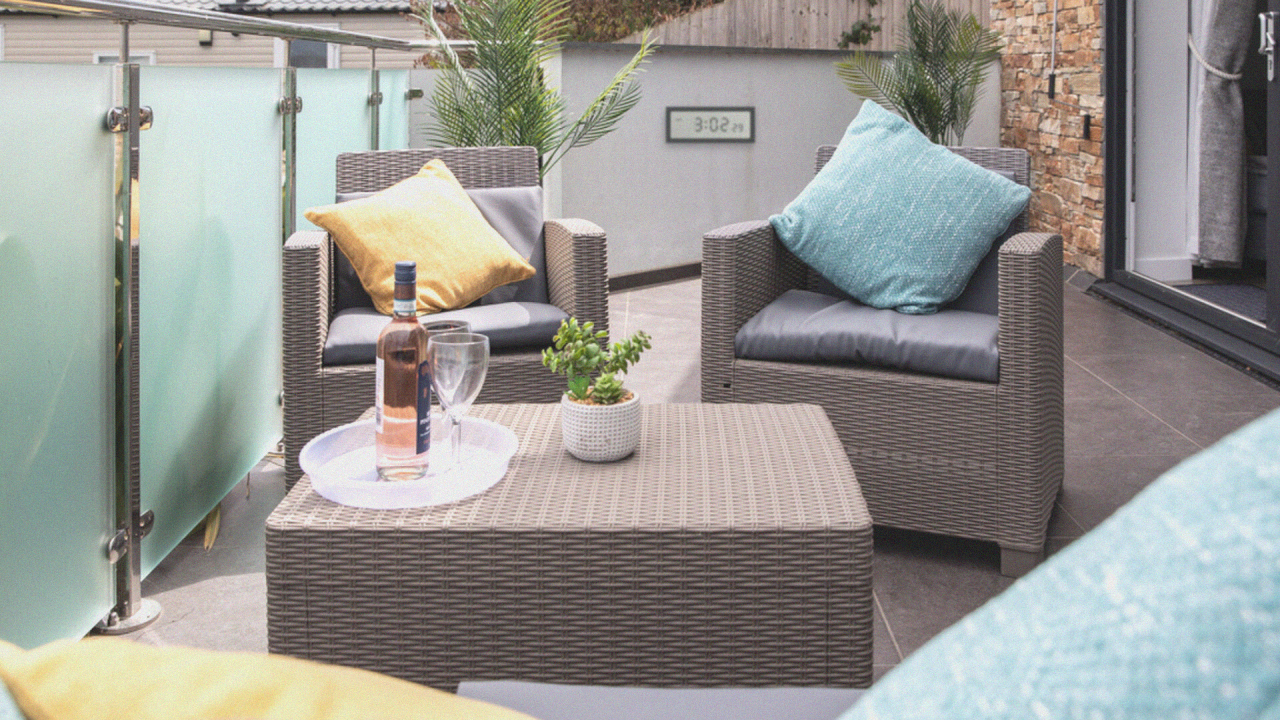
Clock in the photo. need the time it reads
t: 3:02
